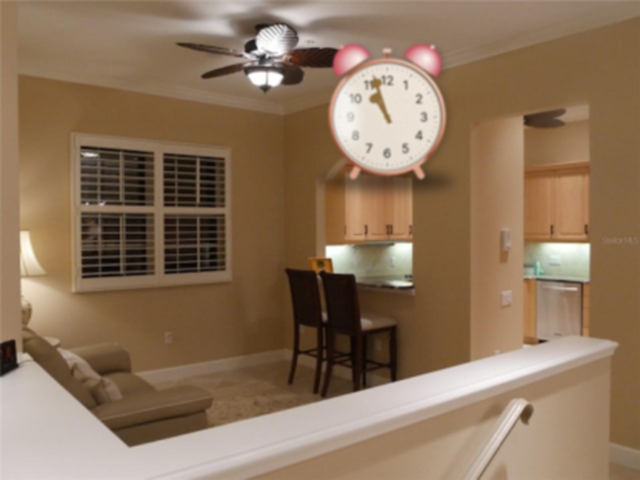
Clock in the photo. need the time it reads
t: 10:57
